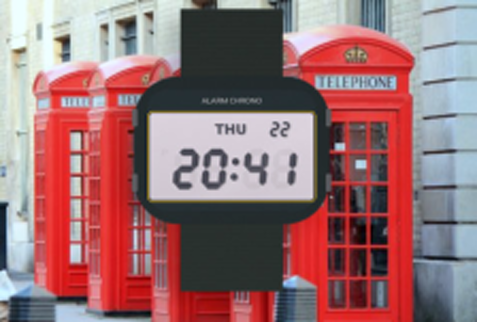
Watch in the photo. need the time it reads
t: 20:41
